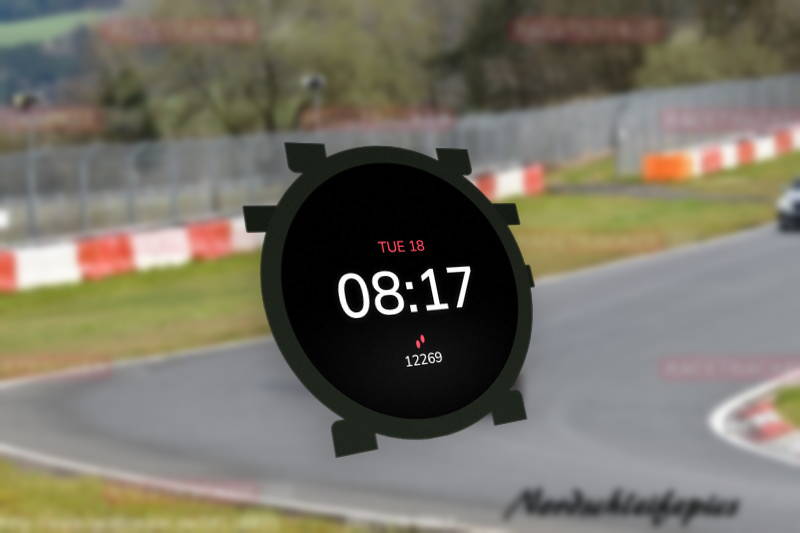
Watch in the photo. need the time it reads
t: 8:17
